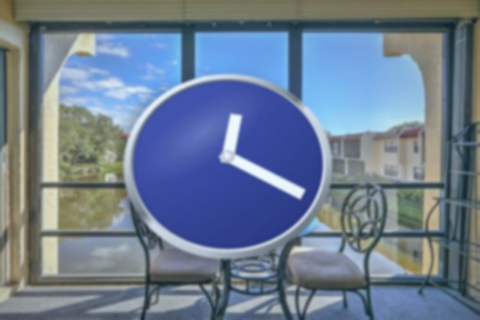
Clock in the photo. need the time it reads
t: 12:20
